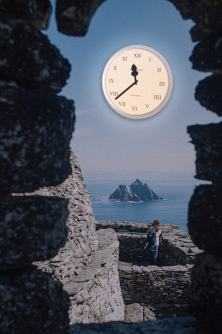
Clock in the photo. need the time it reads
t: 11:38
